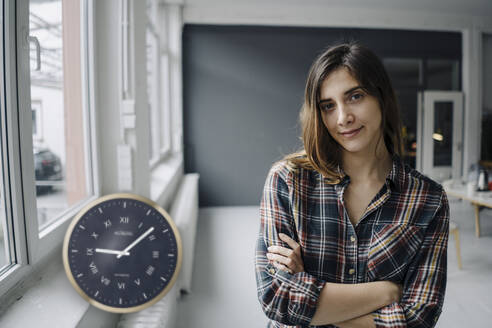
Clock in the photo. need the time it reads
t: 9:08
